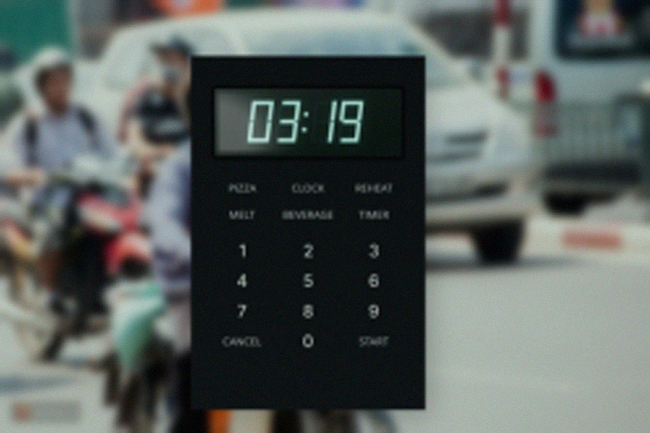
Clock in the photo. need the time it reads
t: 3:19
